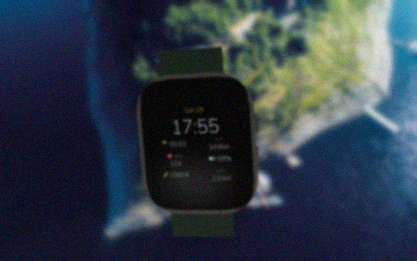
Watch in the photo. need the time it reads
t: 17:55
